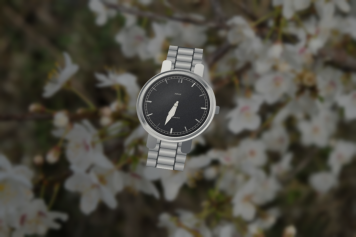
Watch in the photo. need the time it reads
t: 6:33
